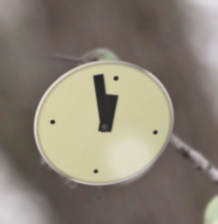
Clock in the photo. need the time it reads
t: 11:57
